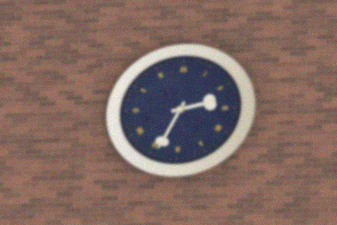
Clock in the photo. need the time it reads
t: 2:34
